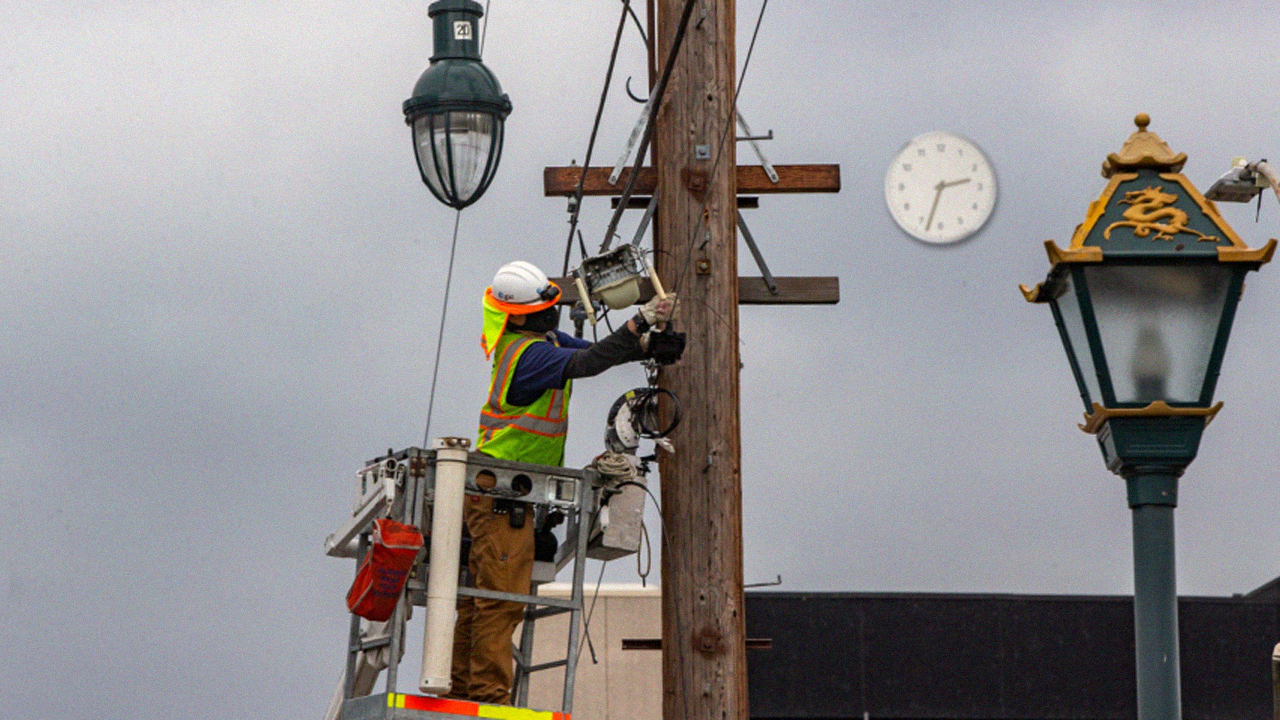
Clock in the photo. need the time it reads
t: 2:33
